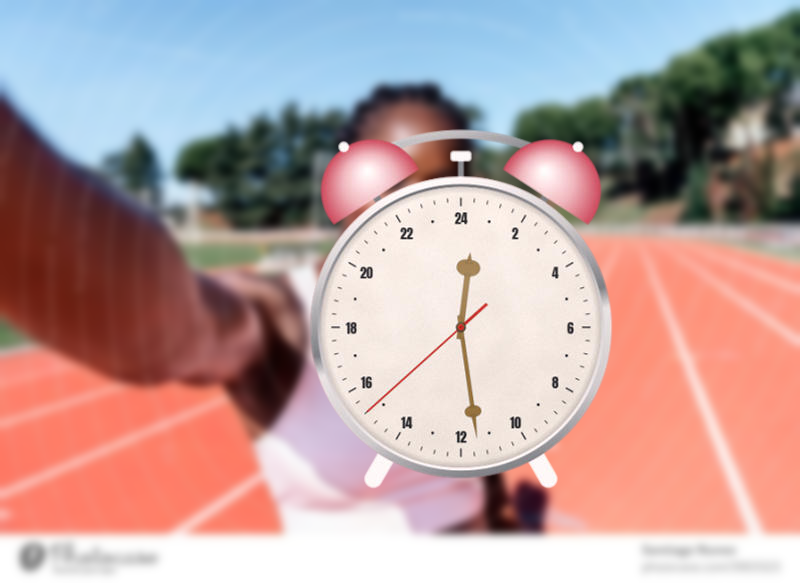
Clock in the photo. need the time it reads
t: 0:28:38
